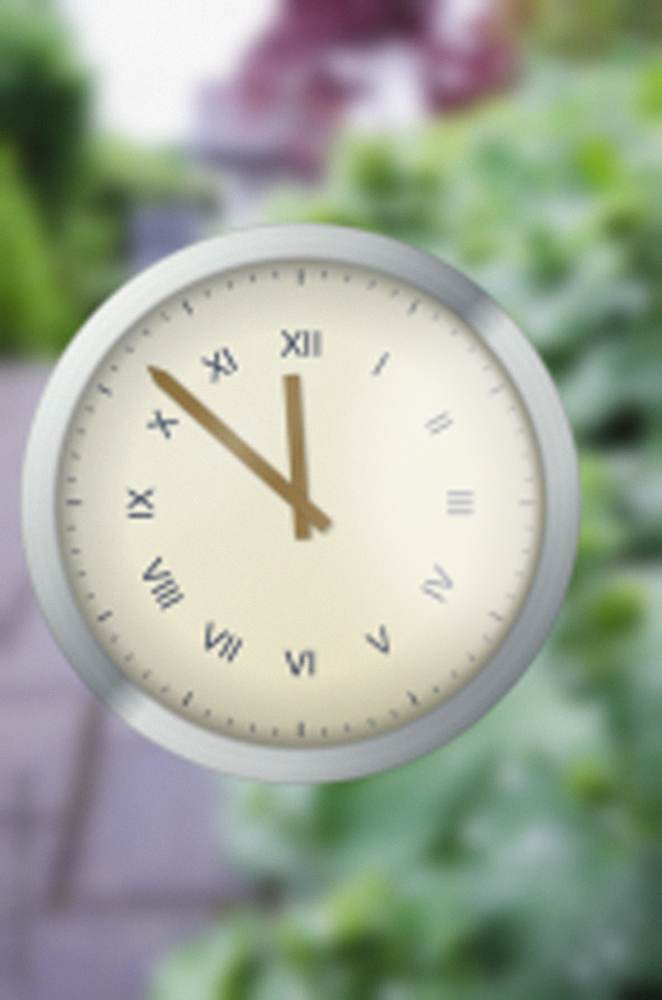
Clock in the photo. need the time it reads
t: 11:52
